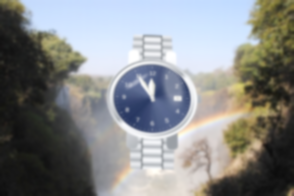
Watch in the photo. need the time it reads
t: 11:55
